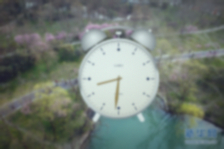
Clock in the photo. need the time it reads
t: 8:31
